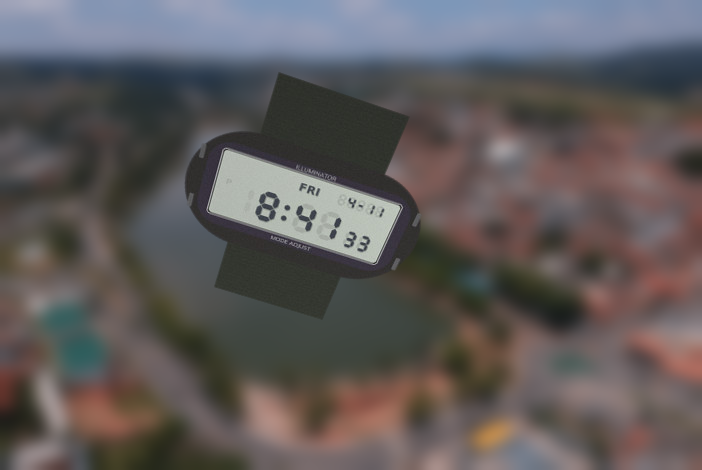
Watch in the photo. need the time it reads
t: 8:41:33
